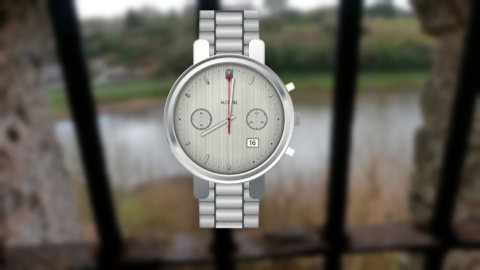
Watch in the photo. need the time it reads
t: 8:01
